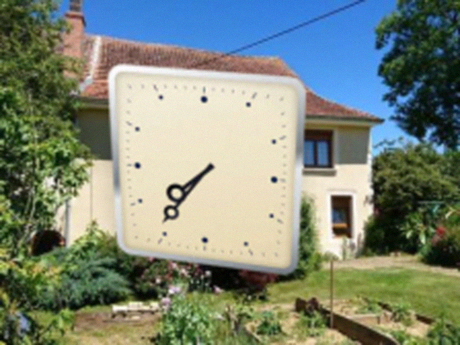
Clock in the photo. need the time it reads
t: 7:36
